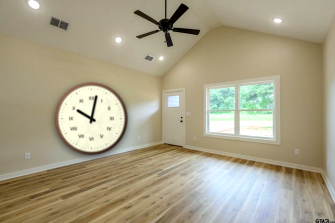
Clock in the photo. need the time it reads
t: 10:02
